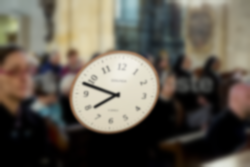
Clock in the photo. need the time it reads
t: 7:48
